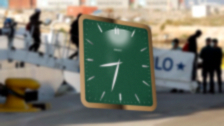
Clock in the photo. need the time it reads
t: 8:33
